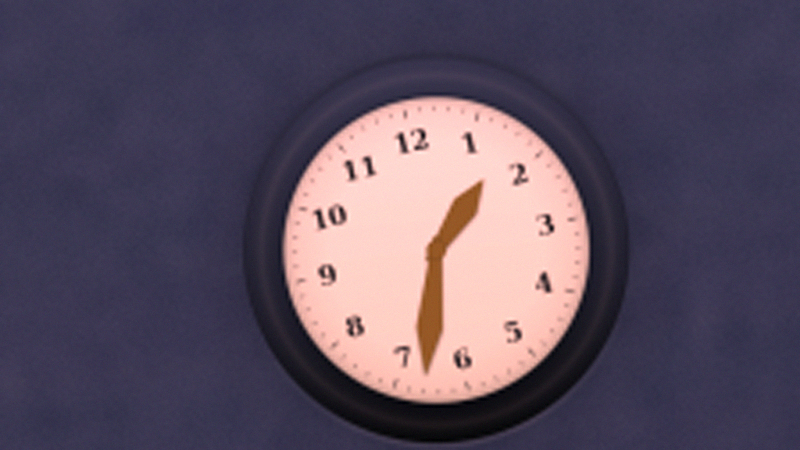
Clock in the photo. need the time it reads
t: 1:33
